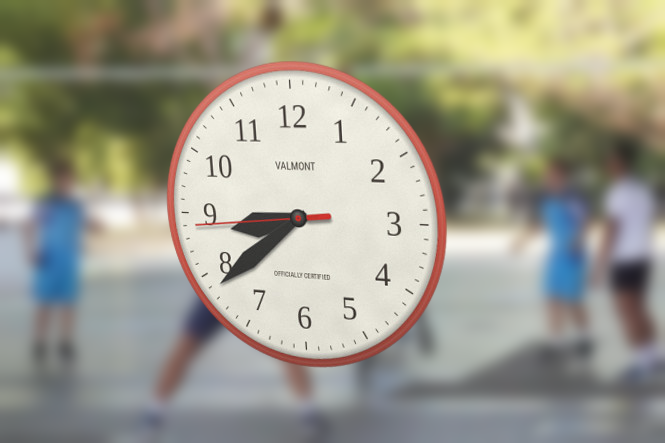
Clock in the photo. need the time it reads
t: 8:38:44
